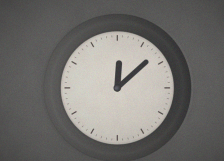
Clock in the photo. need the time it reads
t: 12:08
